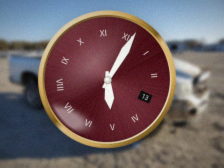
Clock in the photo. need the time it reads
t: 5:01
